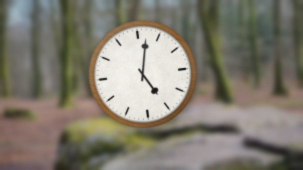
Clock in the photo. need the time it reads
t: 5:02
